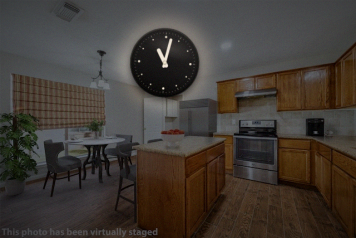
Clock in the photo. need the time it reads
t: 11:02
